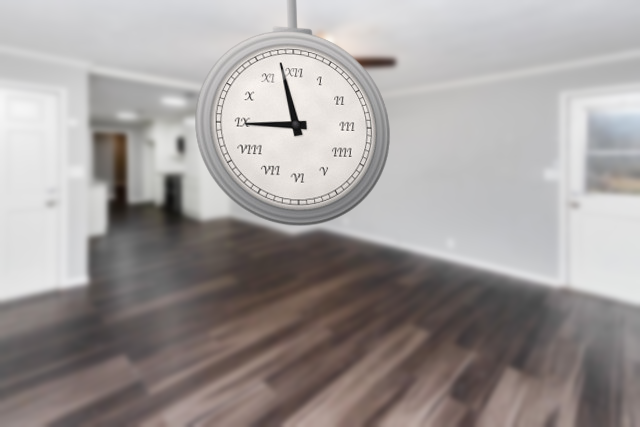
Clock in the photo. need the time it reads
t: 8:58
